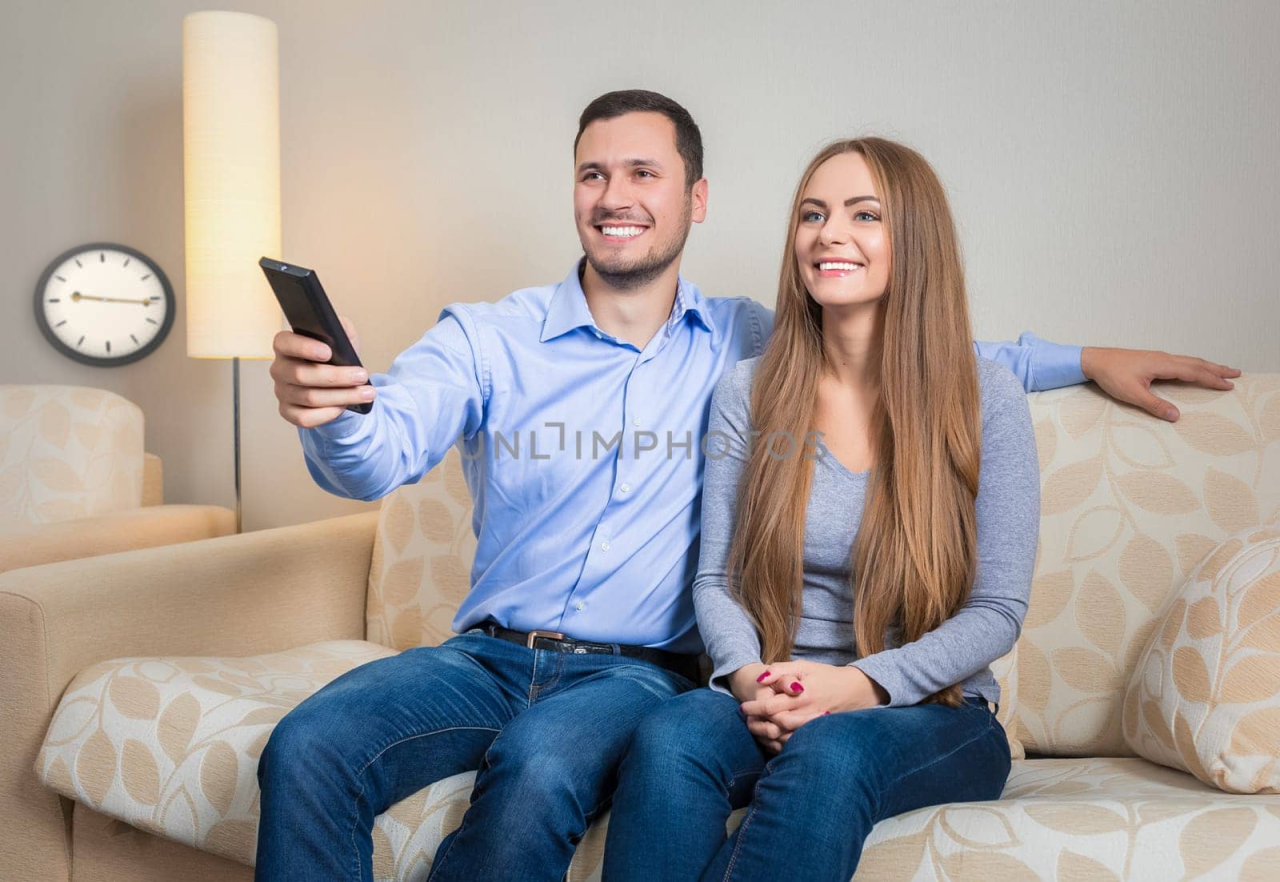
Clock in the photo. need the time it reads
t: 9:16
